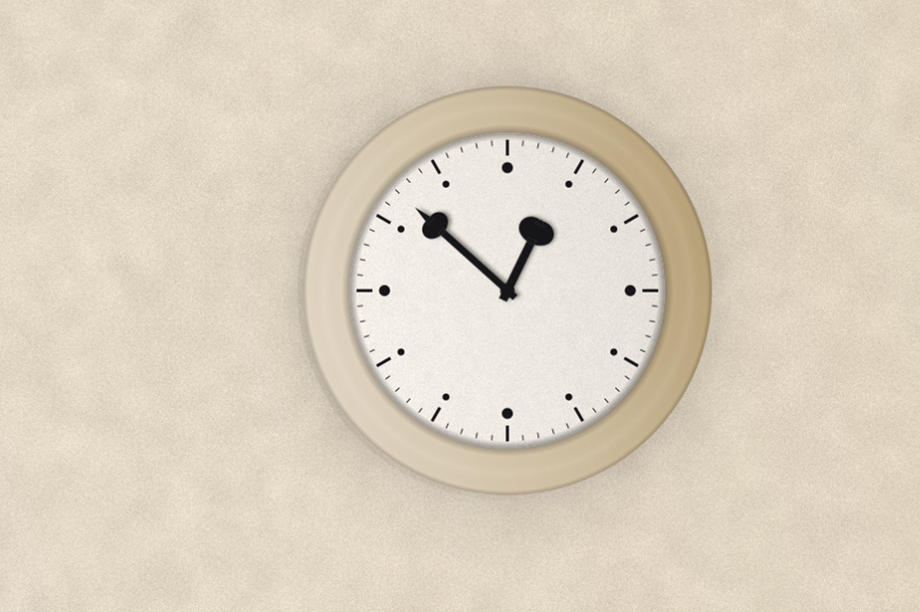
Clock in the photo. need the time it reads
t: 12:52
